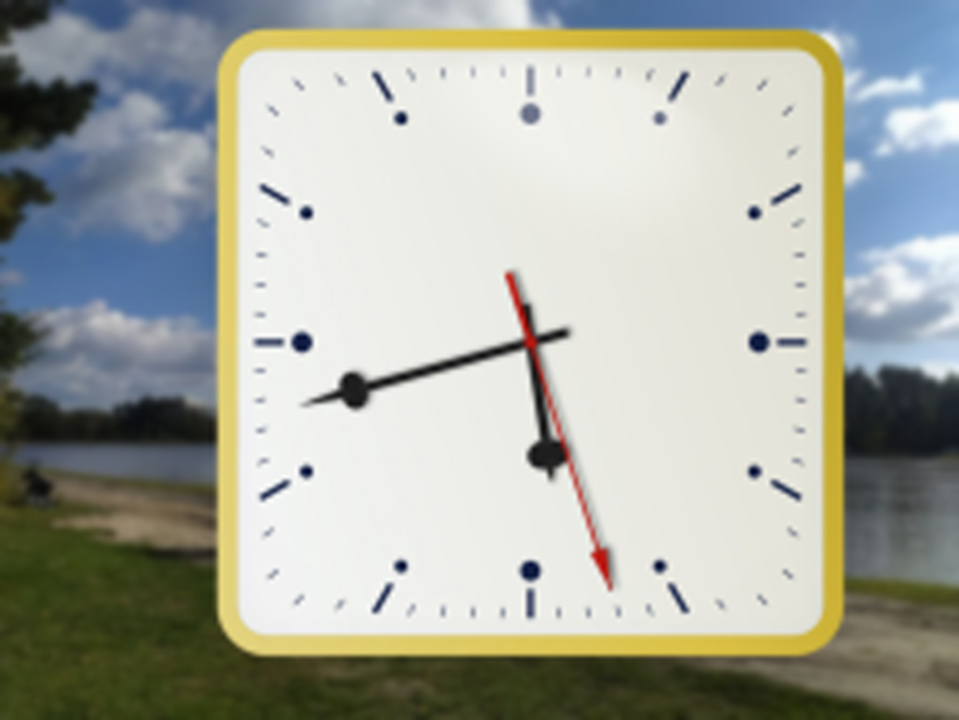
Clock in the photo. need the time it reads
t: 5:42:27
